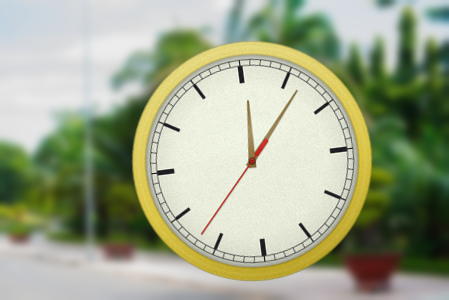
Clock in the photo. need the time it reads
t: 12:06:37
